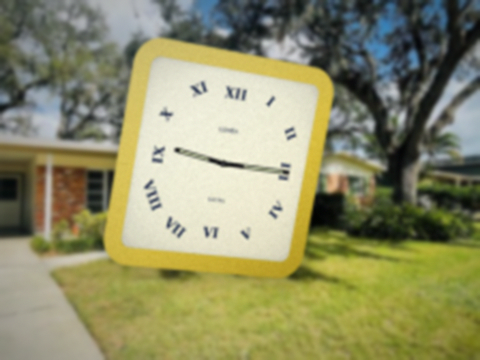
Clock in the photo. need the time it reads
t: 9:15
